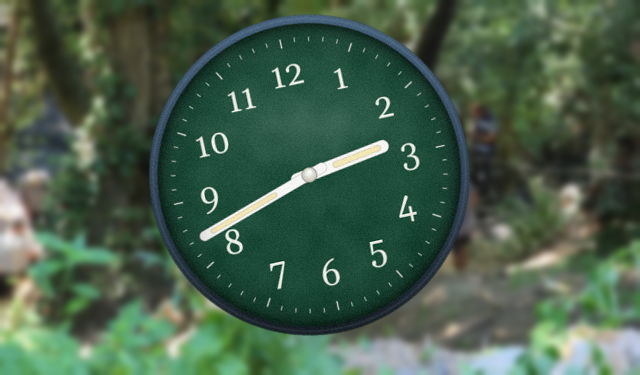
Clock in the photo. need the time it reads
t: 2:42
